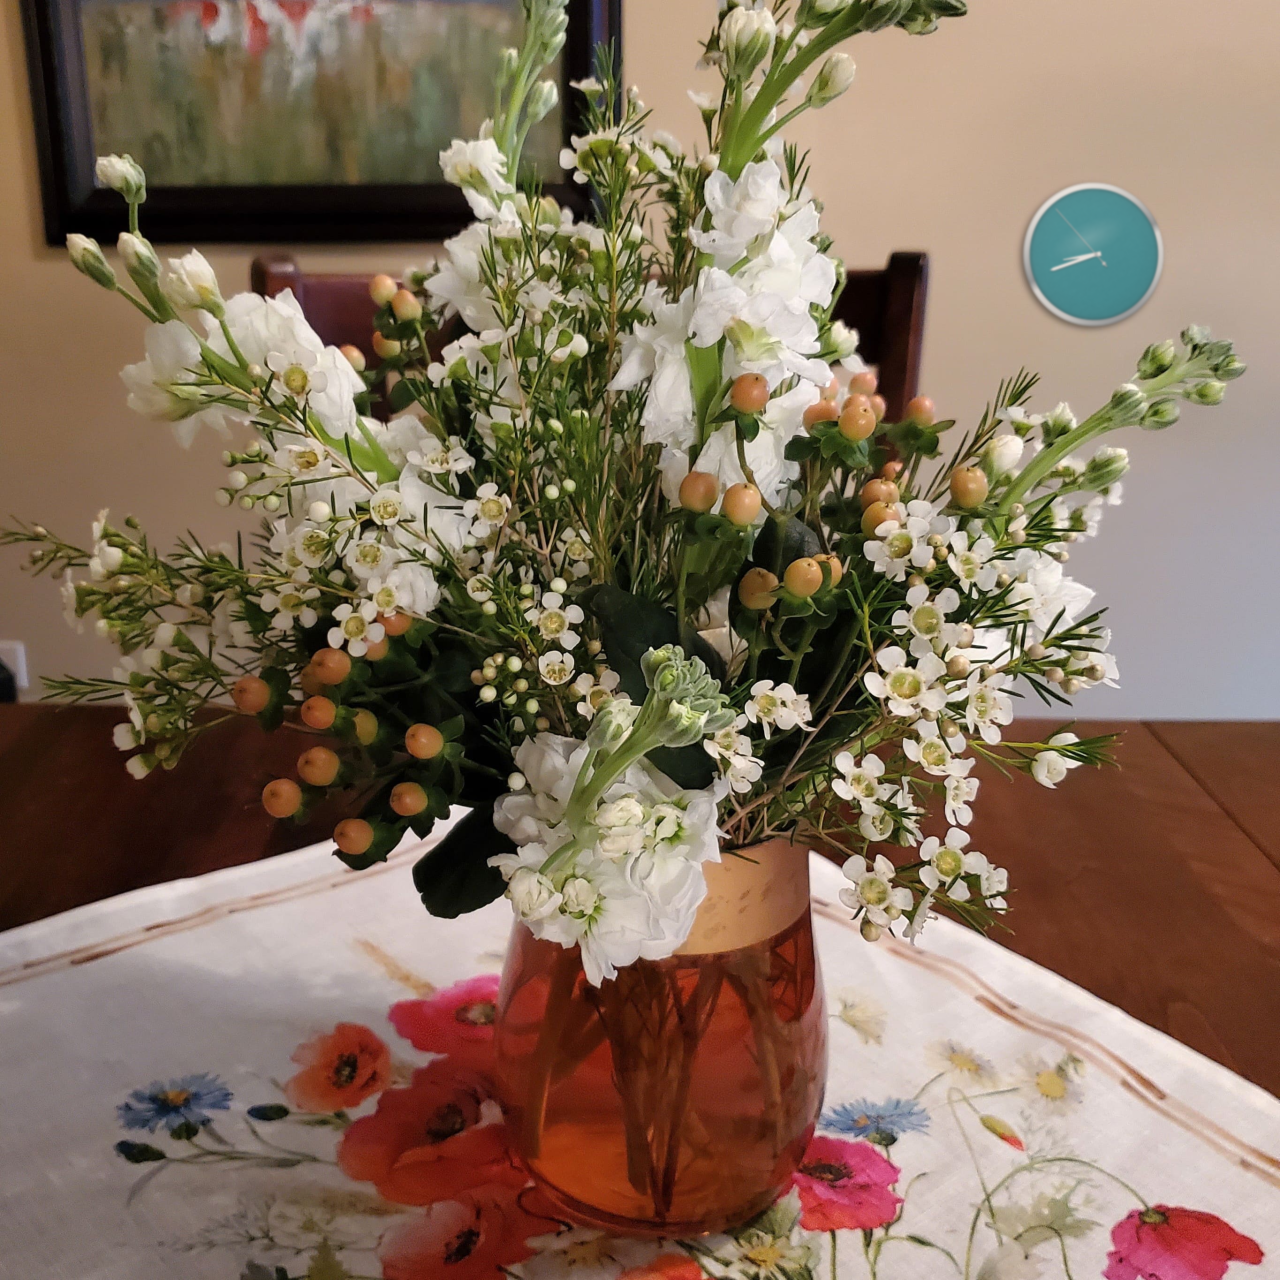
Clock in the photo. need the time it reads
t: 8:41:53
